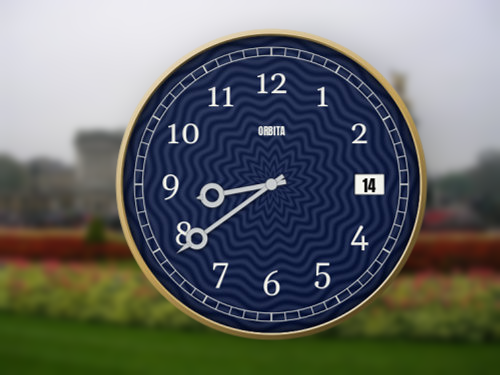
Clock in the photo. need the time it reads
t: 8:39
